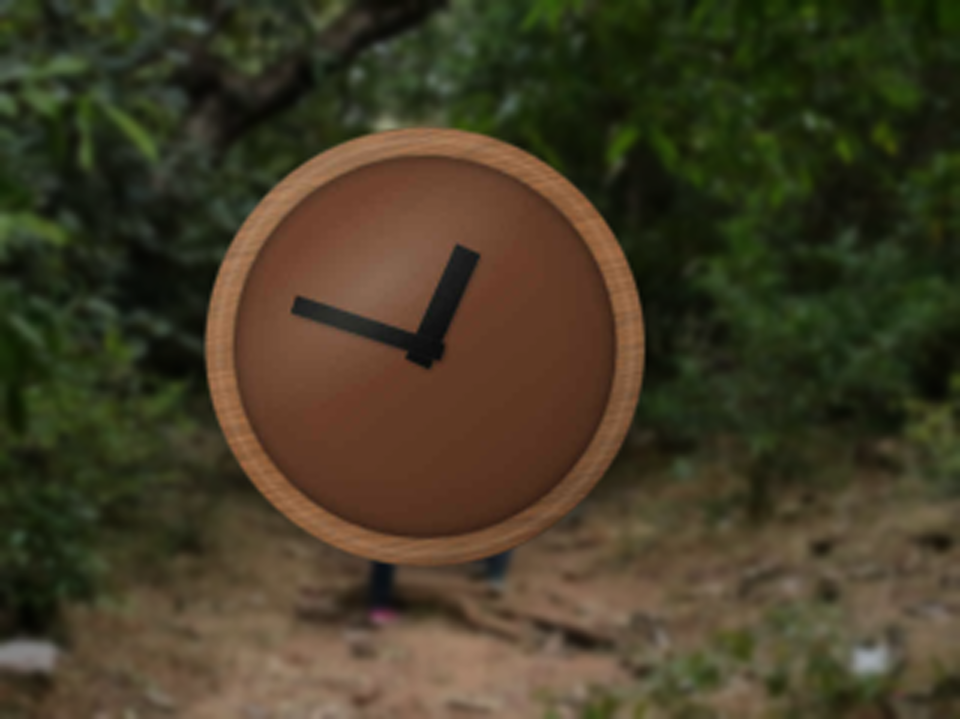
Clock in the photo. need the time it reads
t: 12:48
